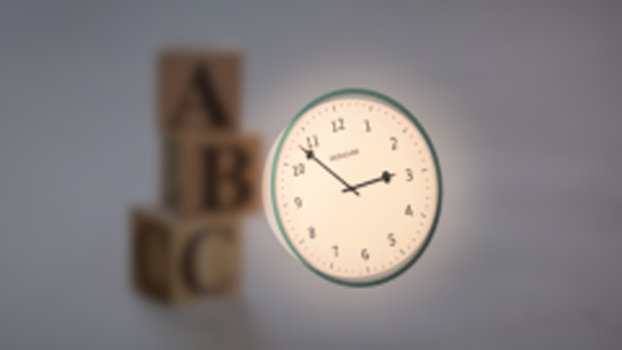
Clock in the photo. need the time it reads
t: 2:53
